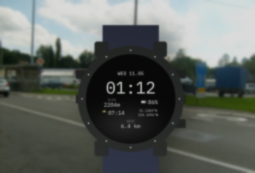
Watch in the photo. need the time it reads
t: 1:12
